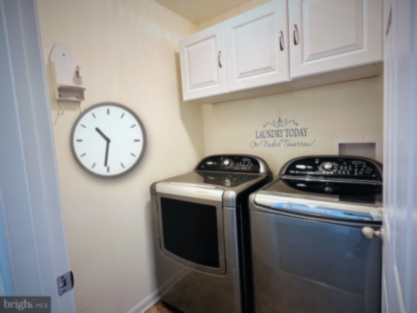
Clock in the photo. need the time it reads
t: 10:31
